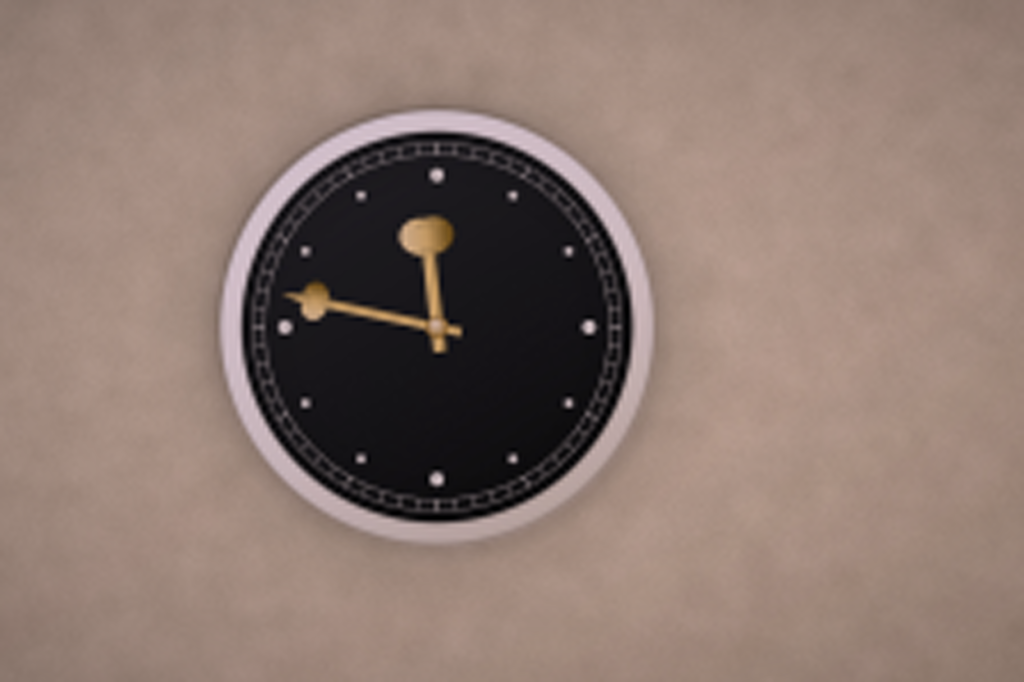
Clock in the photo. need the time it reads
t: 11:47
